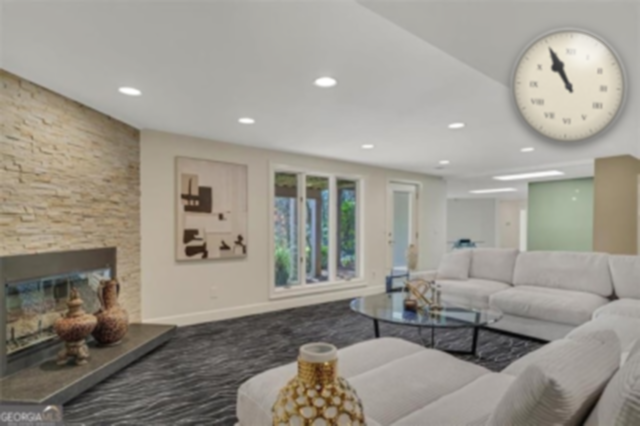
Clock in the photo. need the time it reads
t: 10:55
